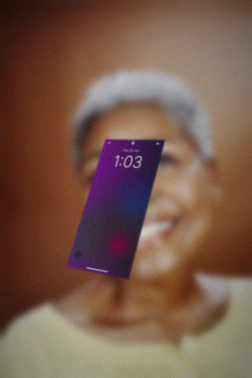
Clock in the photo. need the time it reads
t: 1:03
